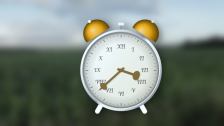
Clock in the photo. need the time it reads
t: 3:38
